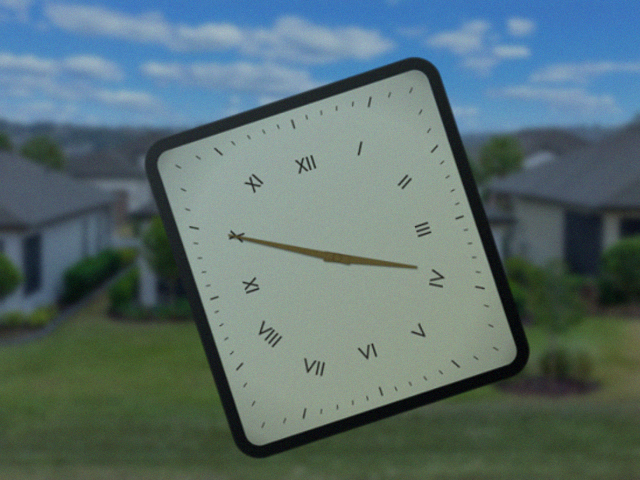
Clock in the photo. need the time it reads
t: 3:50
